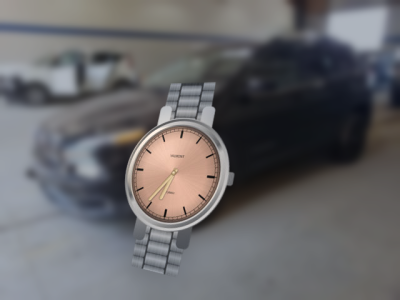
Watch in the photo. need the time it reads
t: 6:36
